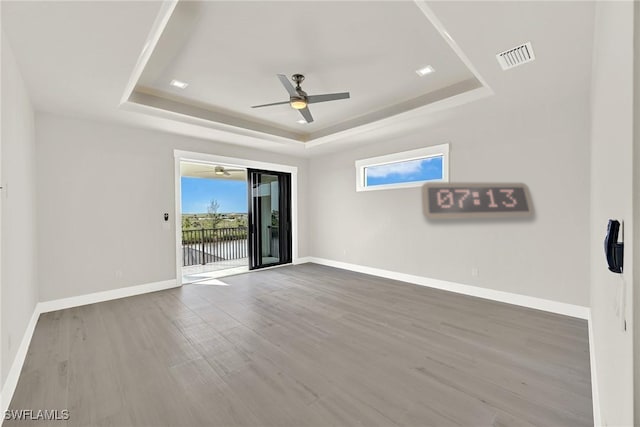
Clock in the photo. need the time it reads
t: 7:13
